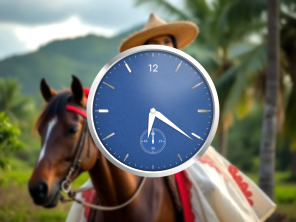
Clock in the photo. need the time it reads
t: 6:21
